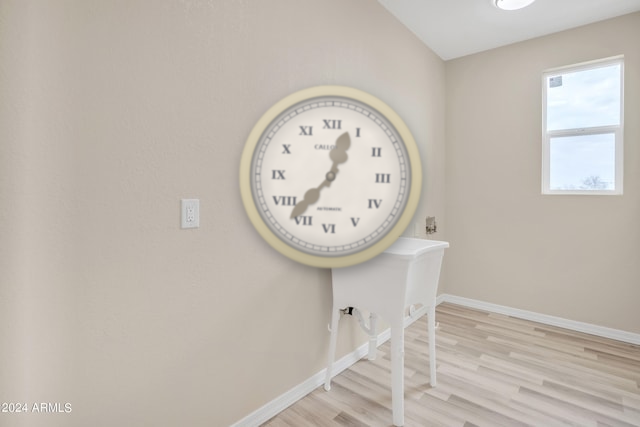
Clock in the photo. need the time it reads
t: 12:37
